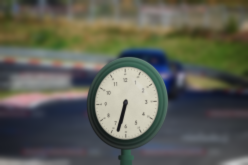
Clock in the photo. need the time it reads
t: 6:33
